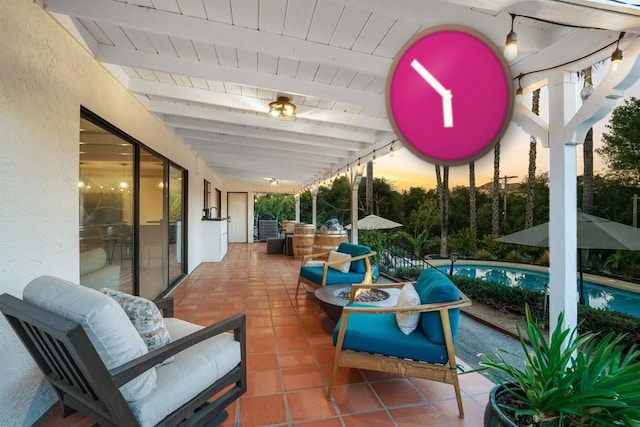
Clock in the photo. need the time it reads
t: 5:52
